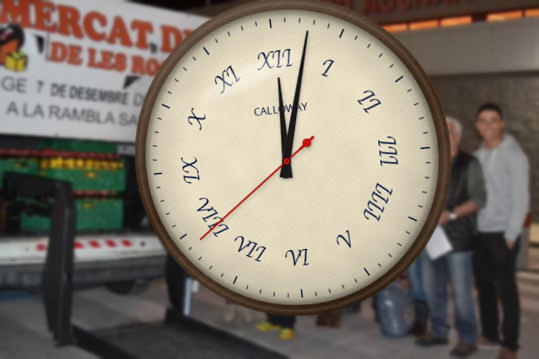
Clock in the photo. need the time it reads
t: 12:02:39
